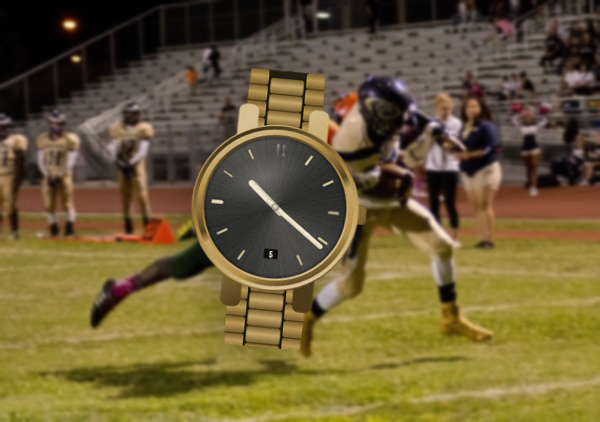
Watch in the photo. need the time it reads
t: 10:21
